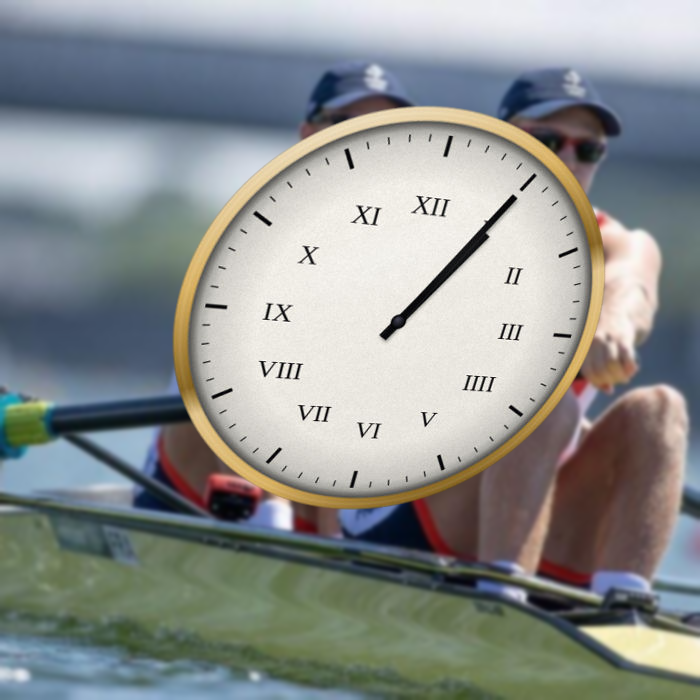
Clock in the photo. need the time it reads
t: 1:05
